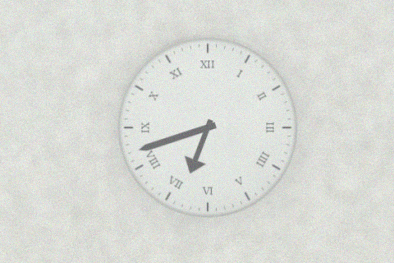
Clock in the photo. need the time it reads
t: 6:42
